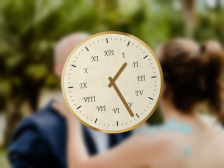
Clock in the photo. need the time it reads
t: 1:26
